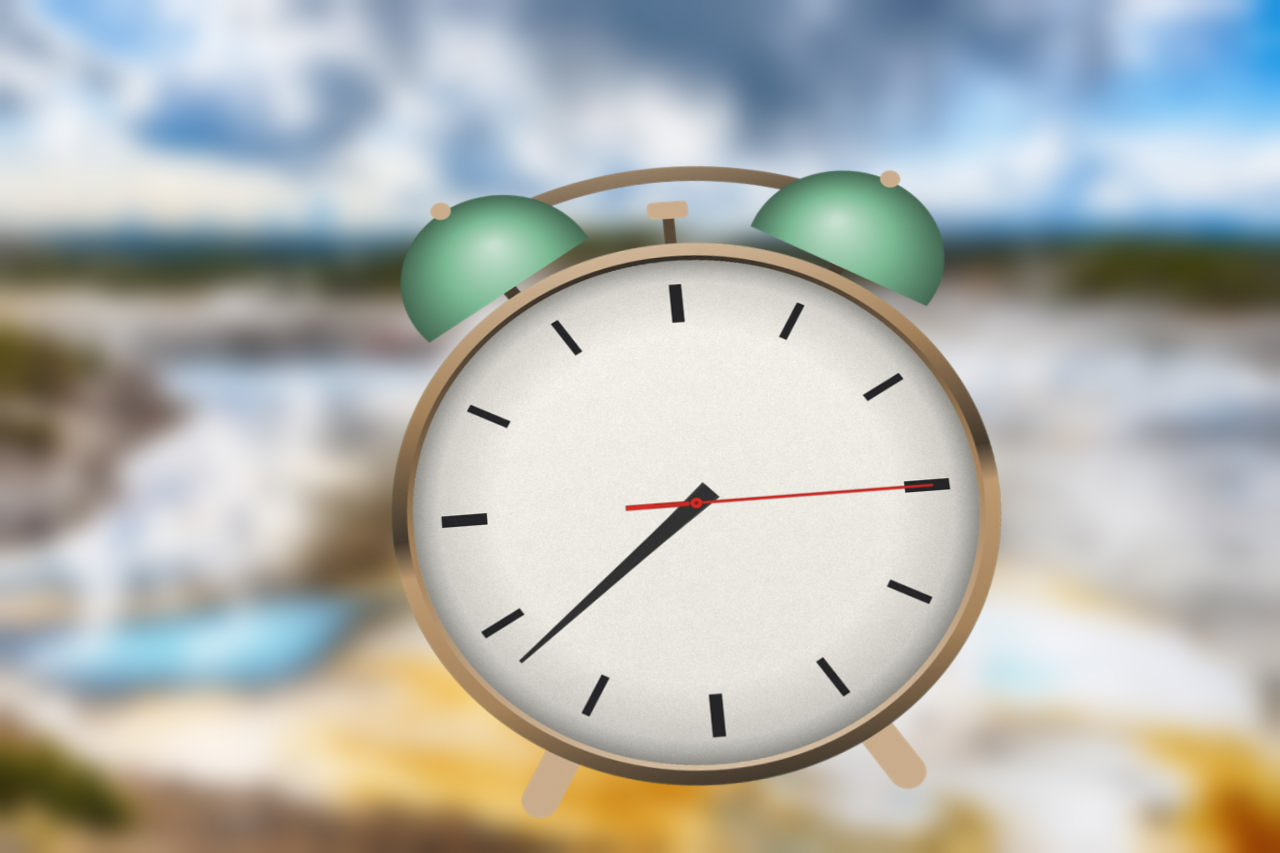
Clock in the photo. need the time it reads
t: 7:38:15
